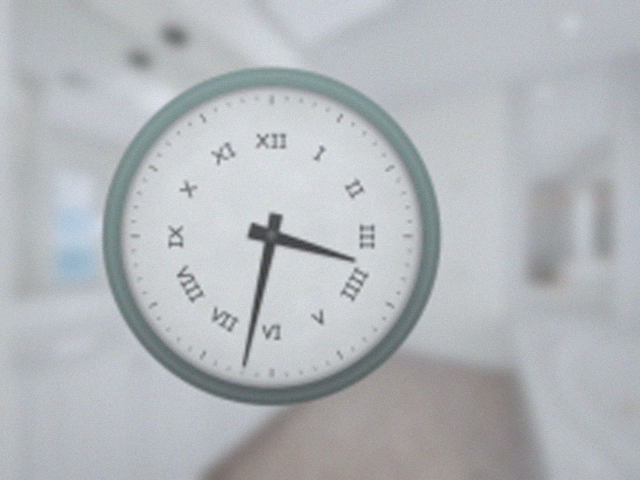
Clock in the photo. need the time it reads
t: 3:32
